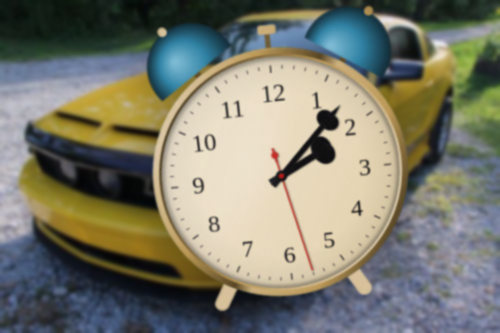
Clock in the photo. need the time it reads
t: 2:07:28
